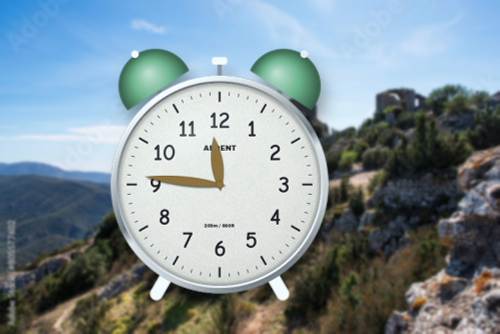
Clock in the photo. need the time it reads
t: 11:46
